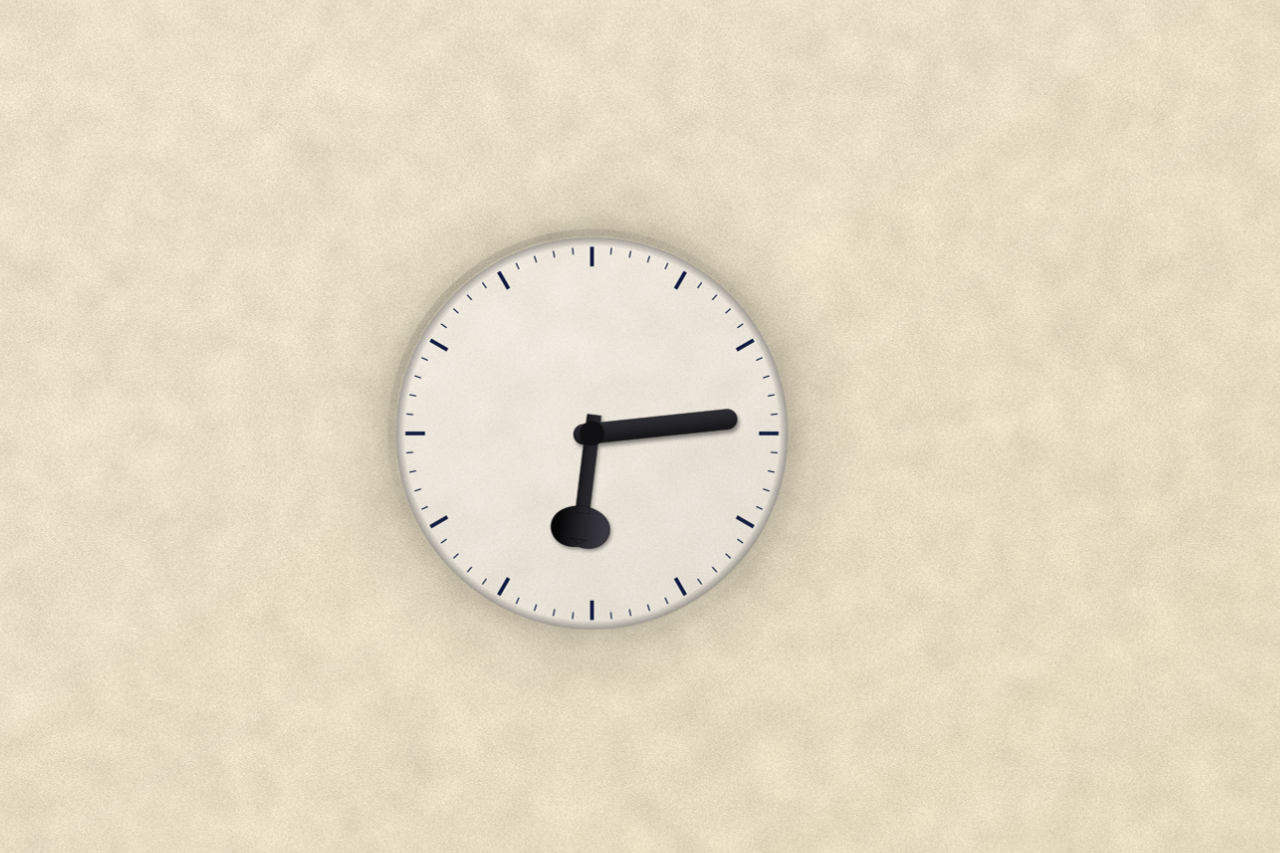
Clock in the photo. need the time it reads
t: 6:14
